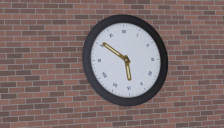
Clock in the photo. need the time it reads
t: 5:51
